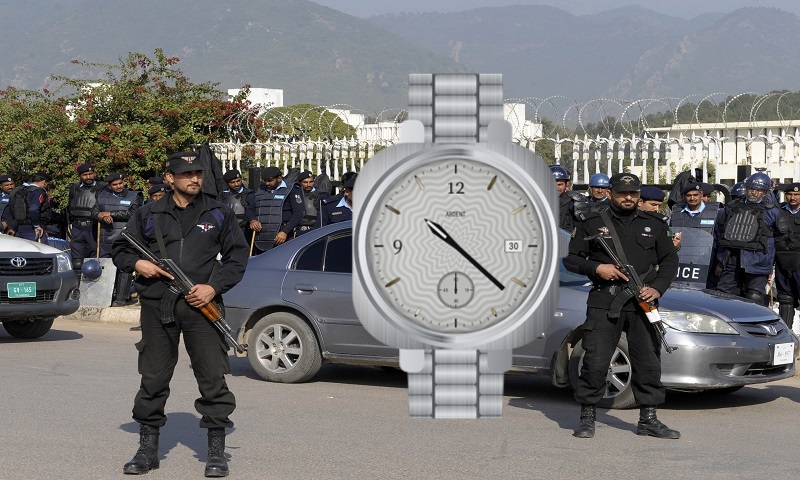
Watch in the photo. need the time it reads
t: 10:22
